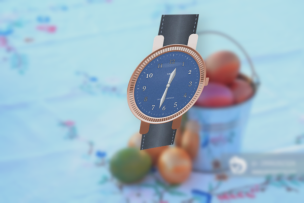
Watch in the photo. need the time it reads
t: 12:32
